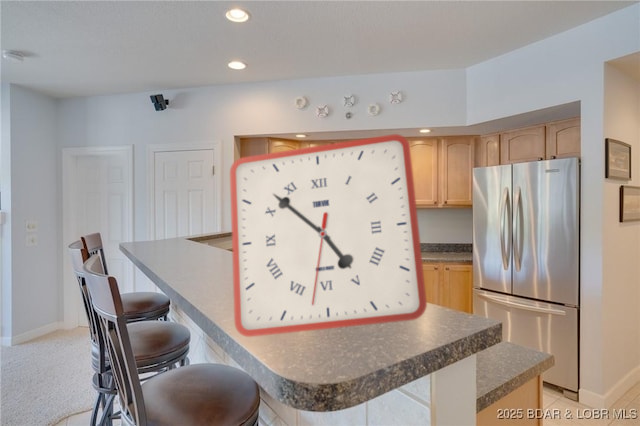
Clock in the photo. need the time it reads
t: 4:52:32
